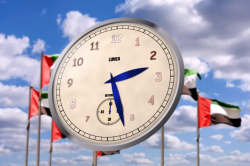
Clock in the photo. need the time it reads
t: 2:27
